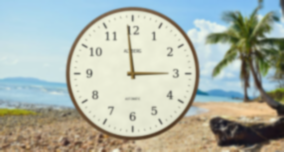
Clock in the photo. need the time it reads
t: 2:59
